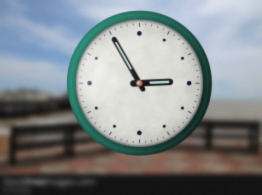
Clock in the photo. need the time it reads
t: 2:55
